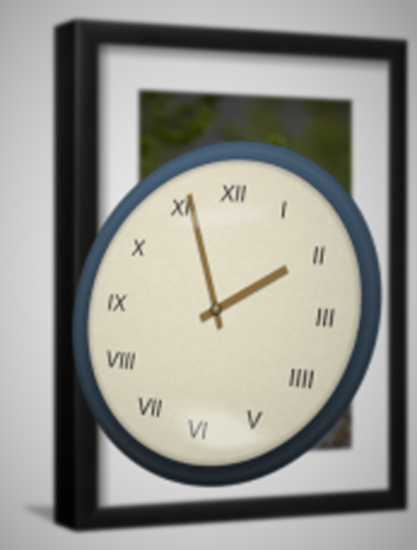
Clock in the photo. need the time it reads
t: 1:56
